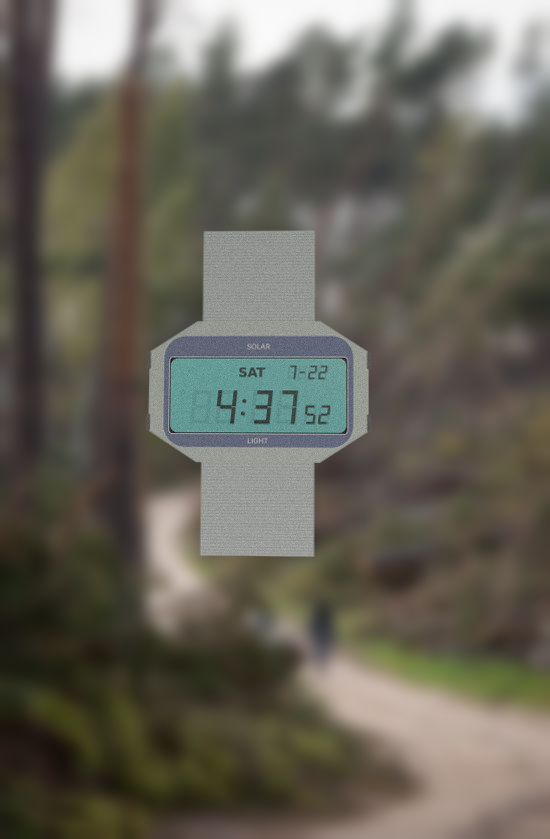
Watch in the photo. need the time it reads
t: 4:37:52
